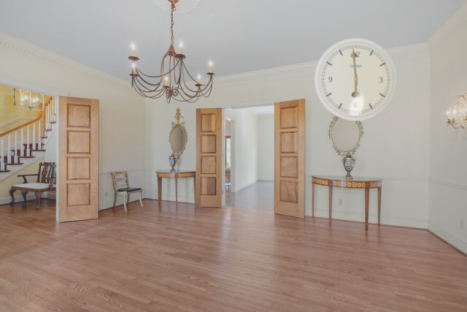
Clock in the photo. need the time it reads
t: 5:59
